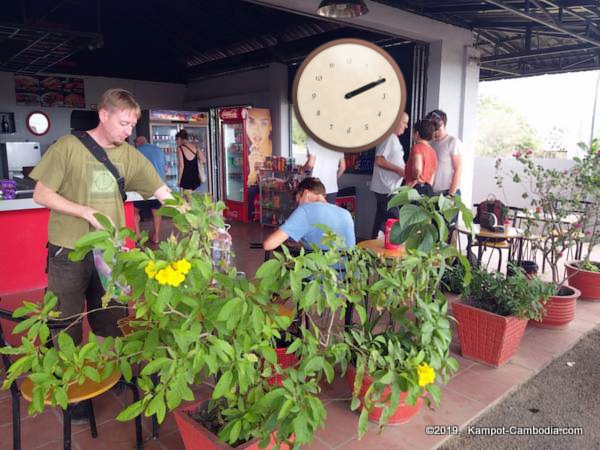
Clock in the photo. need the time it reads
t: 2:11
